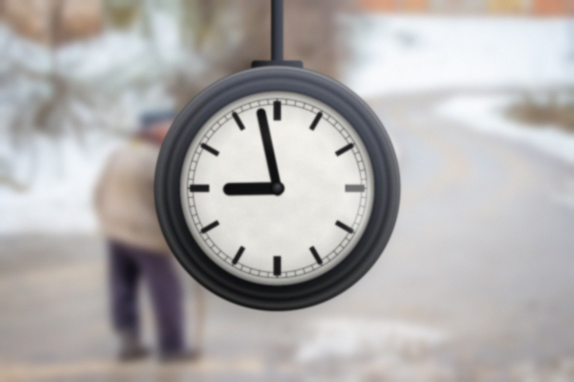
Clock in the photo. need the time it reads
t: 8:58
